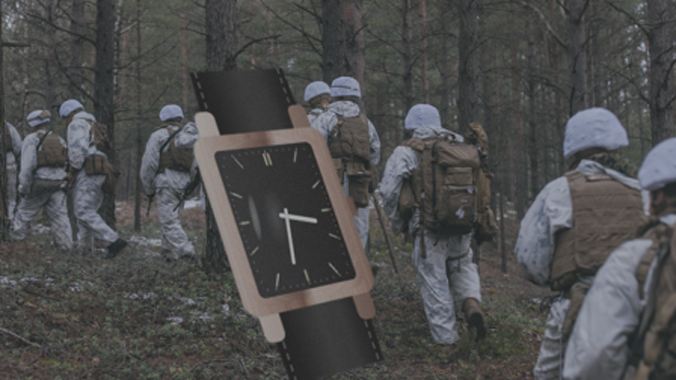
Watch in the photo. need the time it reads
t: 3:32
